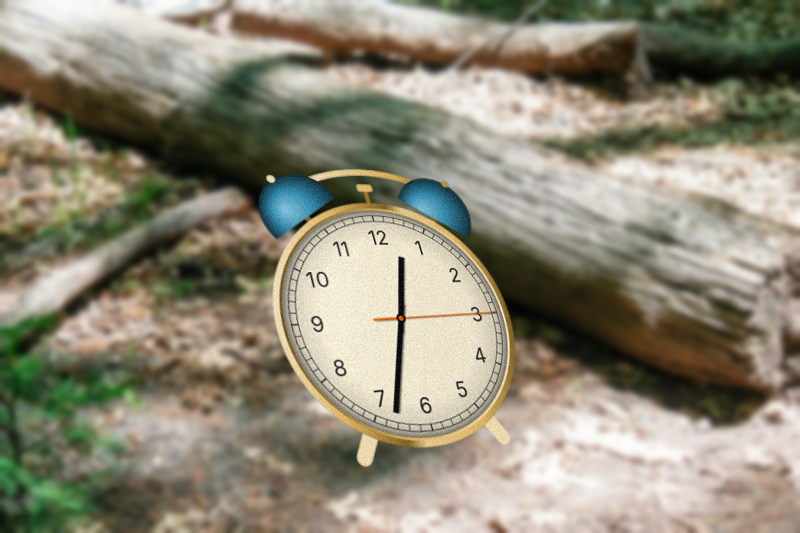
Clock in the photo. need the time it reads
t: 12:33:15
